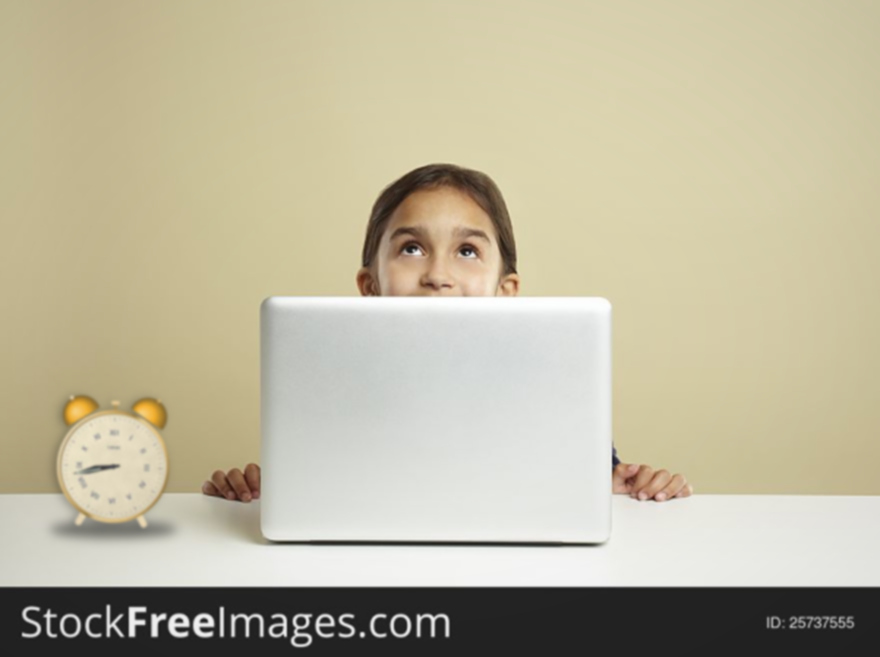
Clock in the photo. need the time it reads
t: 8:43
